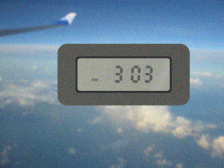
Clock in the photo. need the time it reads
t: 3:03
